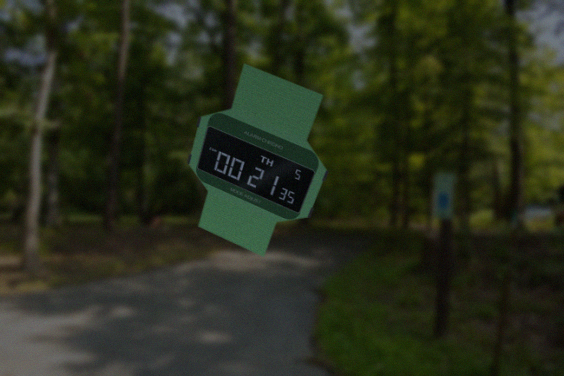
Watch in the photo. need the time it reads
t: 0:21:35
